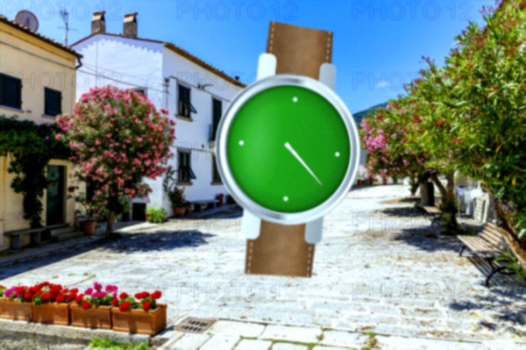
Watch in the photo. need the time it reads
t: 4:22
